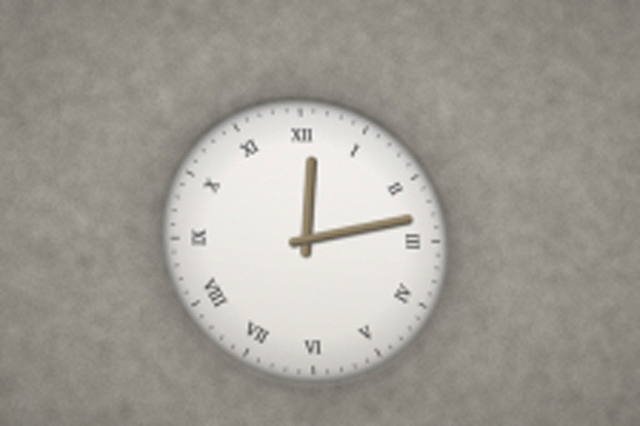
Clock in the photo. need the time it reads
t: 12:13
